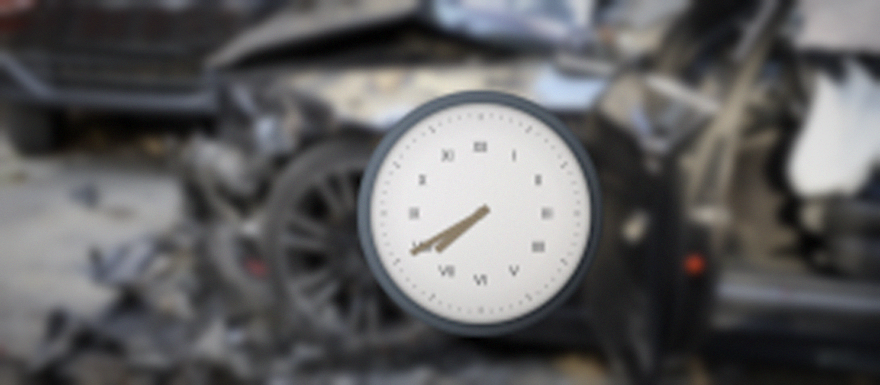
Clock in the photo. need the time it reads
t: 7:40
